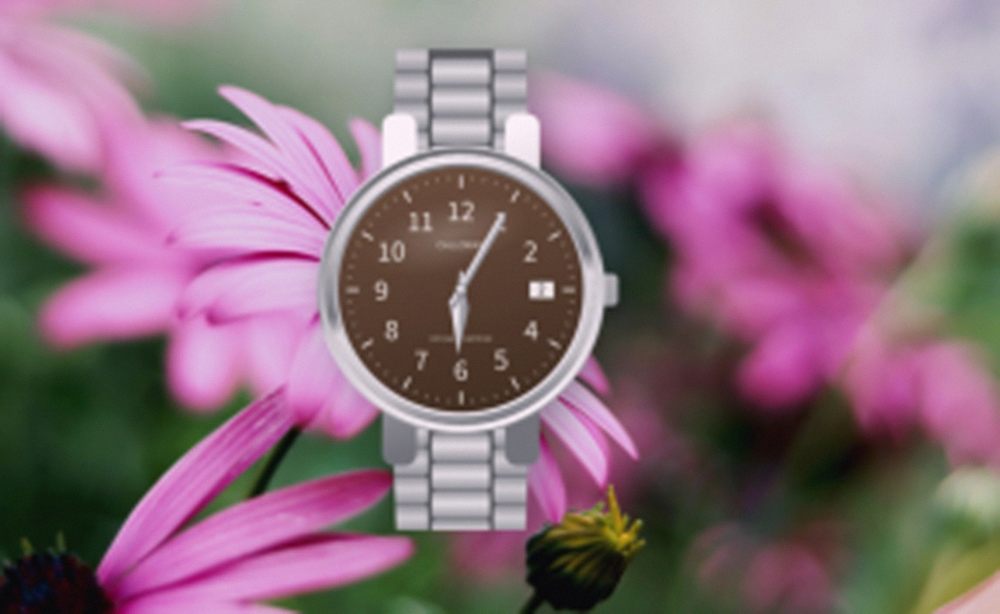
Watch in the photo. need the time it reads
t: 6:05
